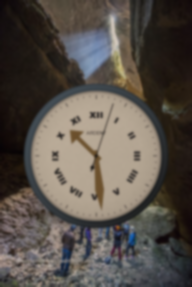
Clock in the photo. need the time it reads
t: 10:29:03
